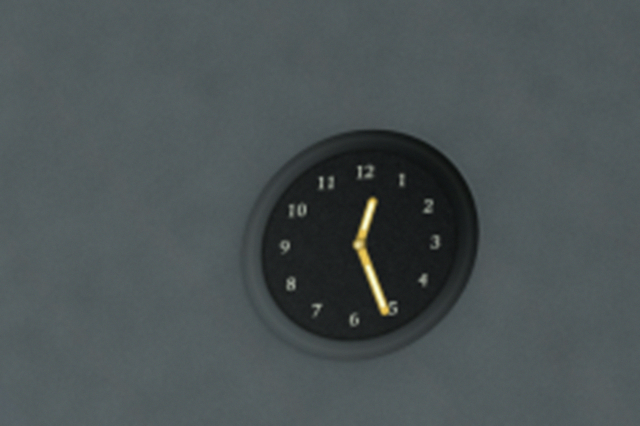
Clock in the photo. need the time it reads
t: 12:26
